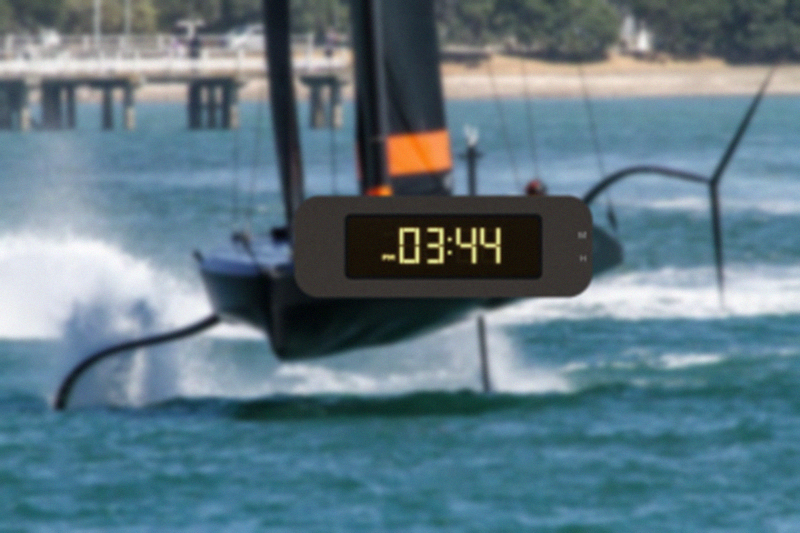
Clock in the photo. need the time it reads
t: 3:44
